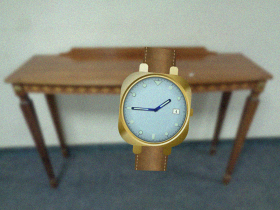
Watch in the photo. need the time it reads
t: 1:45
